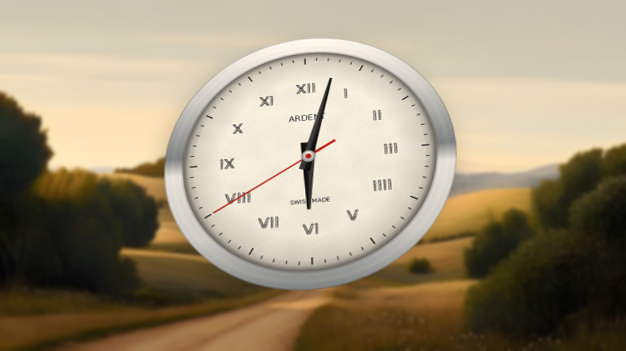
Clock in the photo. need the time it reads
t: 6:02:40
